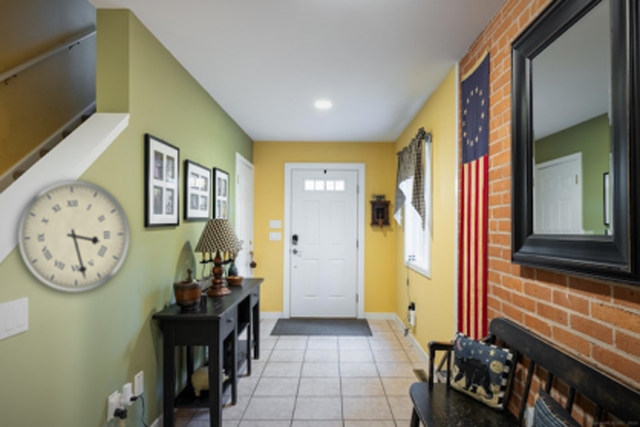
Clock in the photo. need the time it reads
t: 3:28
